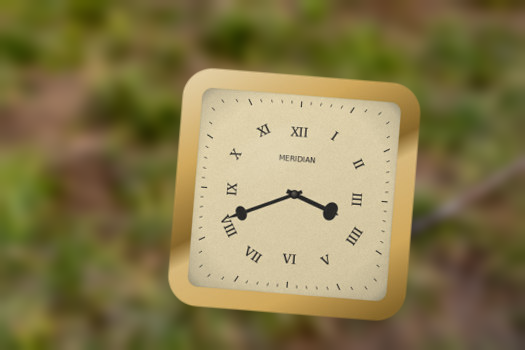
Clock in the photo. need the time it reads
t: 3:41
